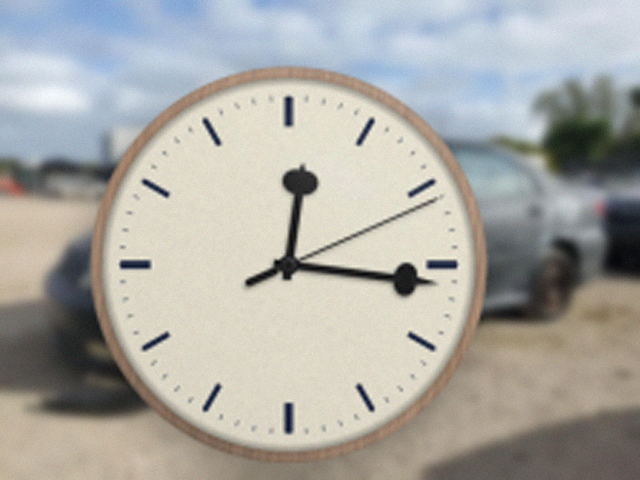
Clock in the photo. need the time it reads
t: 12:16:11
